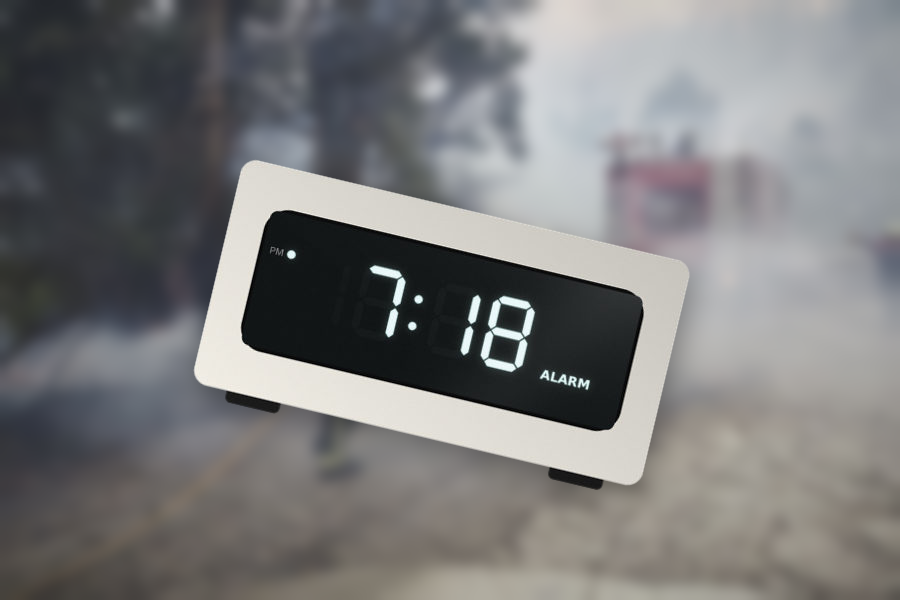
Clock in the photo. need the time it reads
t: 7:18
